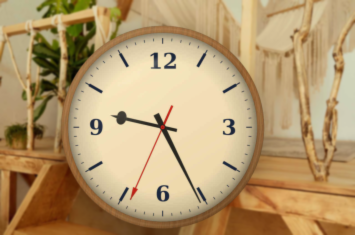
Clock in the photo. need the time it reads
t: 9:25:34
